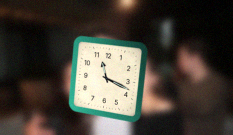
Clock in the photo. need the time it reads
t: 11:18
